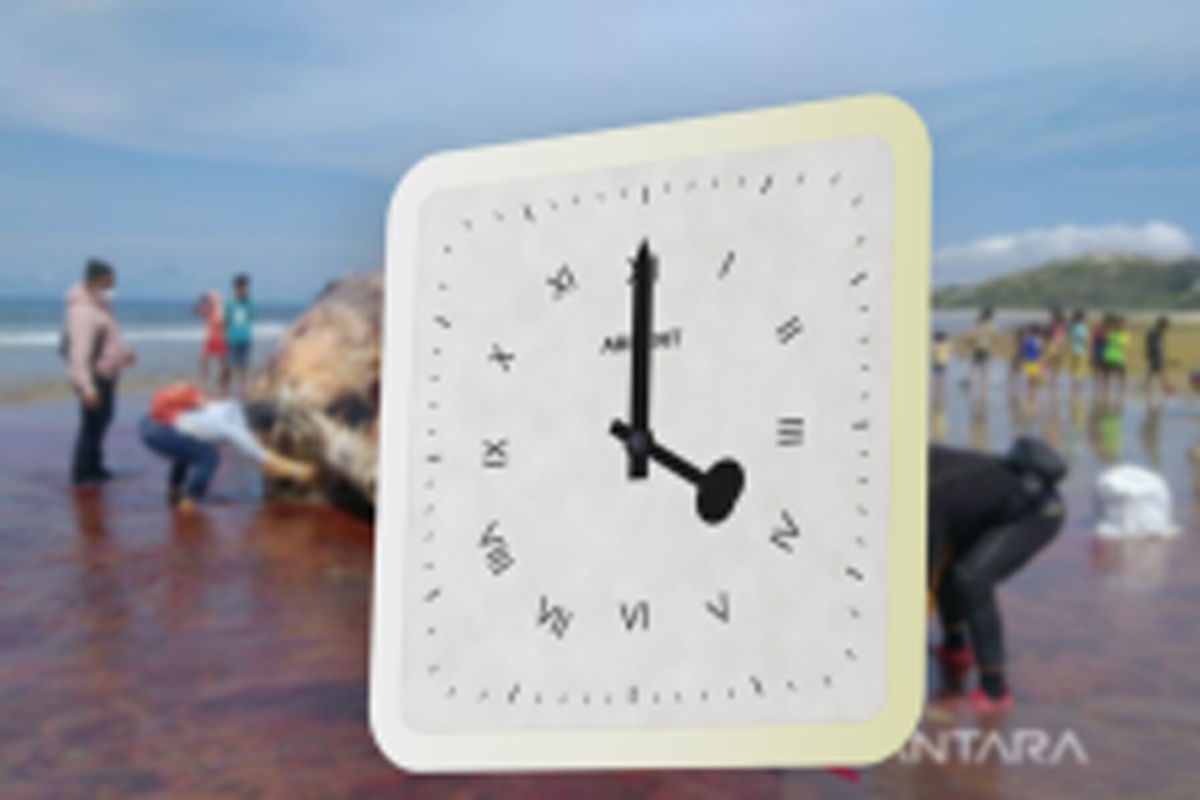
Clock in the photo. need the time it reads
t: 4:00
